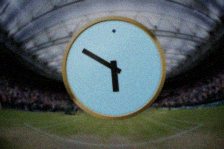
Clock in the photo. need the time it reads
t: 5:50
